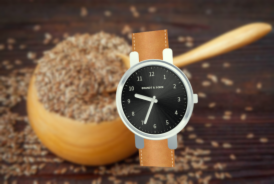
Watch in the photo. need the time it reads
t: 9:34
